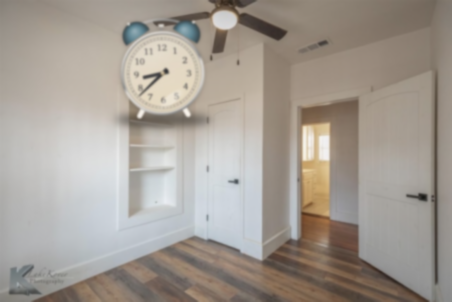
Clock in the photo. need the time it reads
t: 8:38
